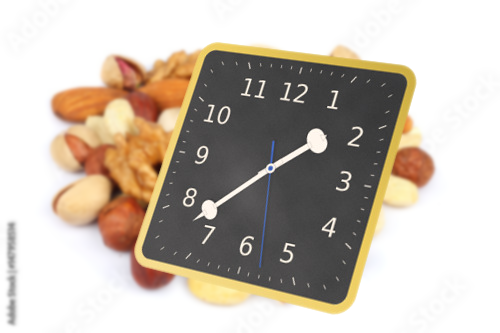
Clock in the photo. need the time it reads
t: 1:37:28
